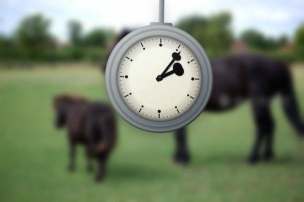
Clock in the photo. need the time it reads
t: 2:06
